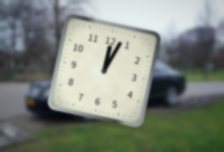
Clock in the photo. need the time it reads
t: 12:03
